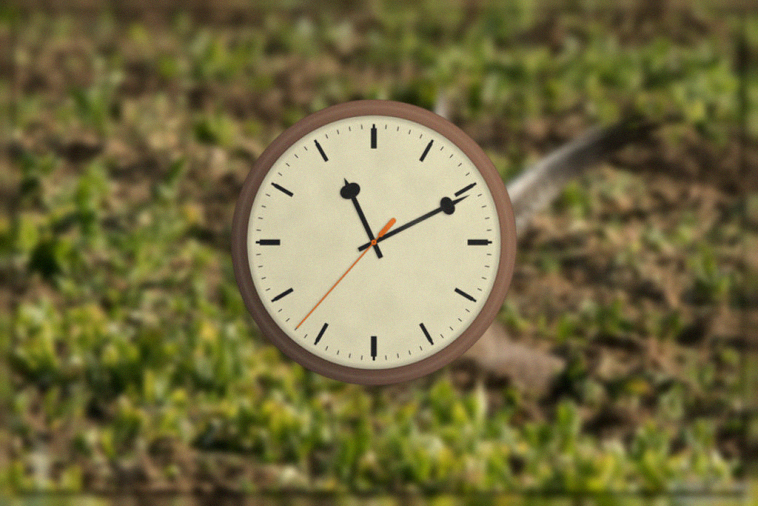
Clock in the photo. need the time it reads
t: 11:10:37
